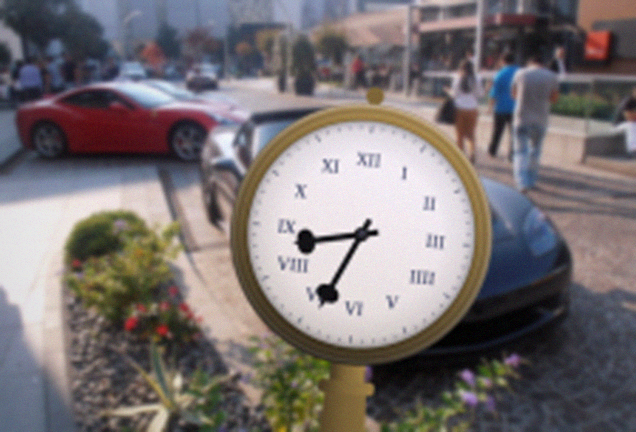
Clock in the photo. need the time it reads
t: 8:34
